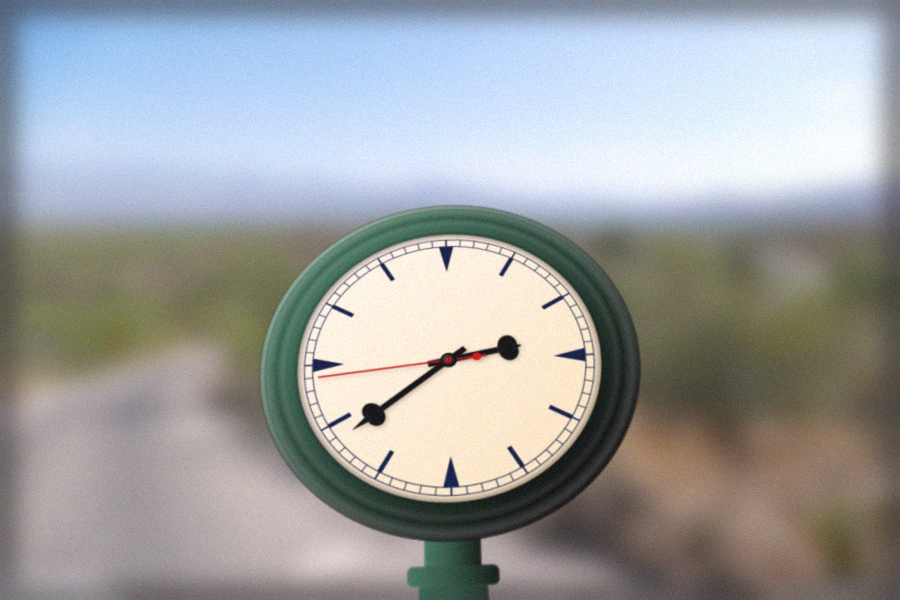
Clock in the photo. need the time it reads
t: 2:38:44
